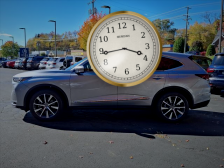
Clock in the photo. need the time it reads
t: 3:44
